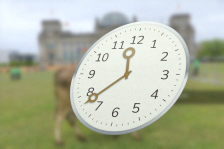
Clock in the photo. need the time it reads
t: 11:38
